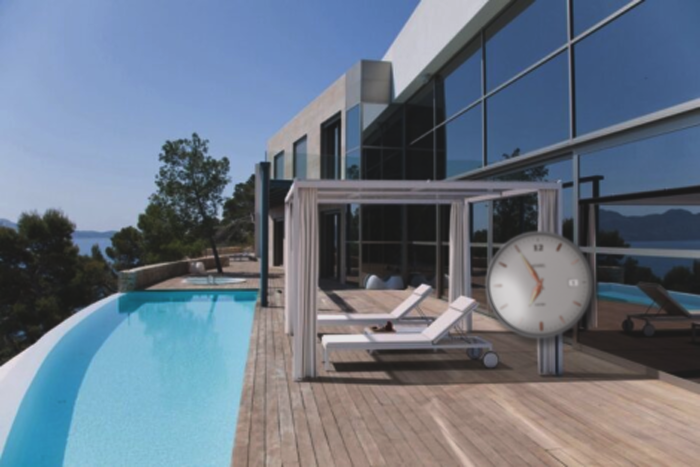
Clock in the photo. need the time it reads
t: 6:55
